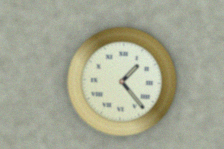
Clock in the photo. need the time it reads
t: 1:23
